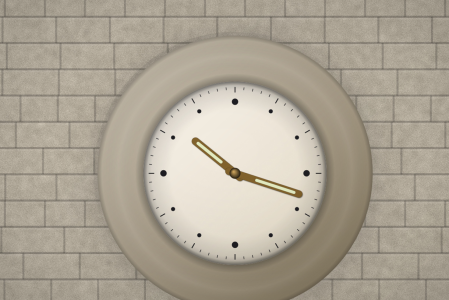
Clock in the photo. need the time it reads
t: 10:18
